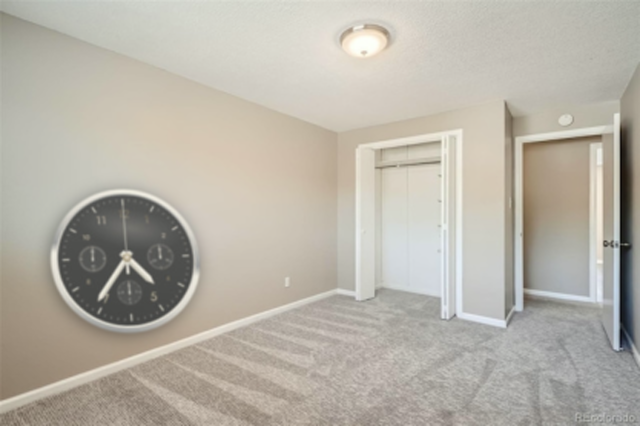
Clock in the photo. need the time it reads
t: 4:36
